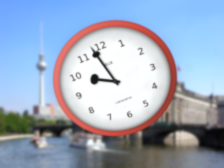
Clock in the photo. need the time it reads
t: 9:58
